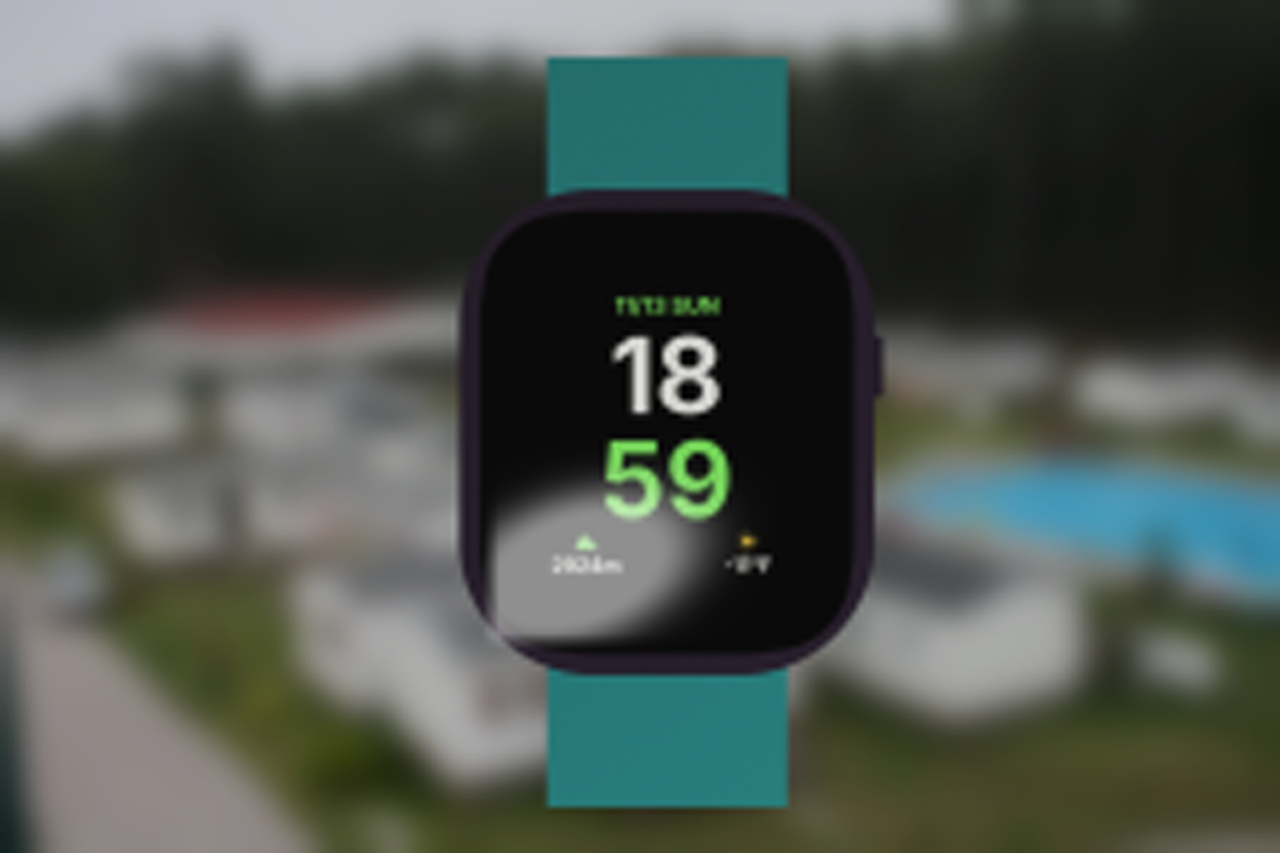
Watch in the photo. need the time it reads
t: 18:59
